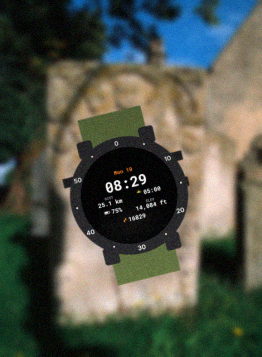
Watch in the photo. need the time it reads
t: 8:29
